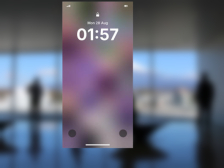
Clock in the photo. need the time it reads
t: 1:57
